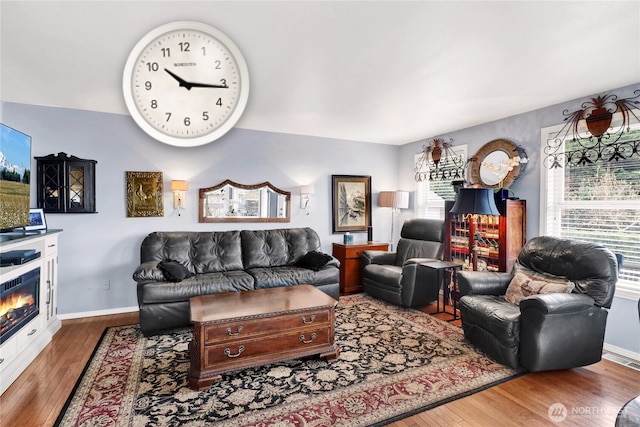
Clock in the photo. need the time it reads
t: 10:16
